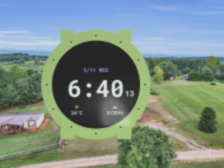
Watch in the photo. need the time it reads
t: 6:40
